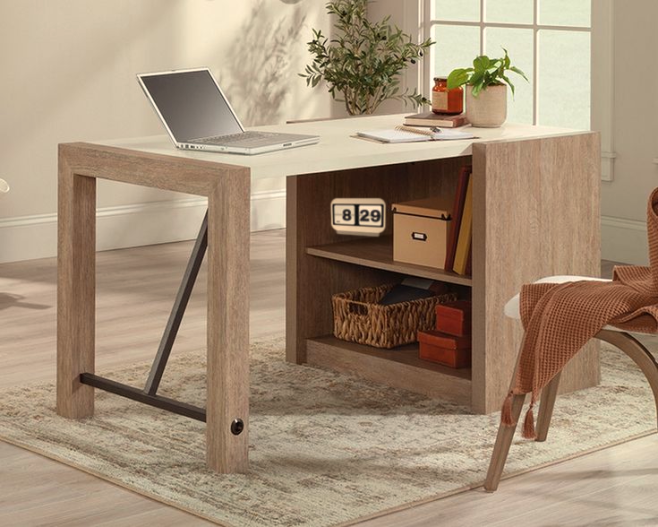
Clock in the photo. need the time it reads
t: 8:29
